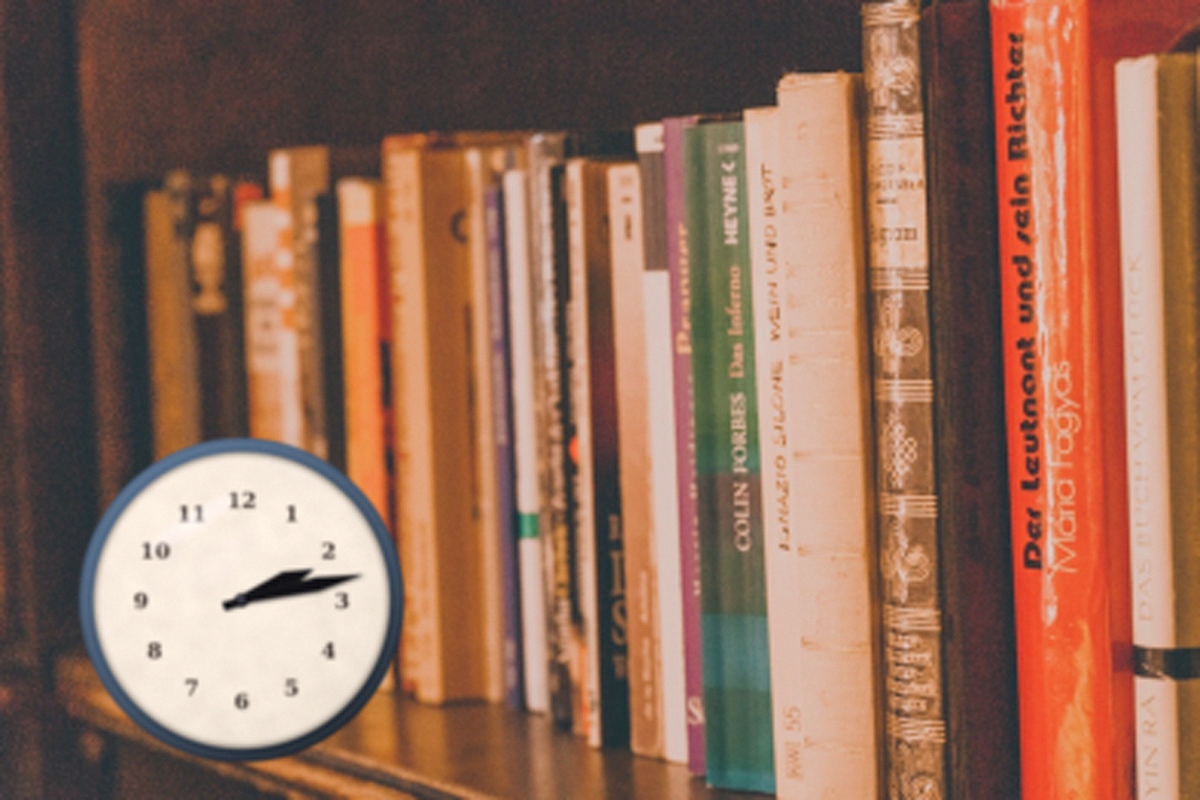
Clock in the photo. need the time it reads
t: 2:13
